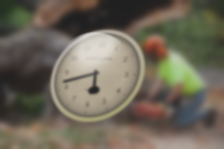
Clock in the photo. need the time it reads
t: 5:42
